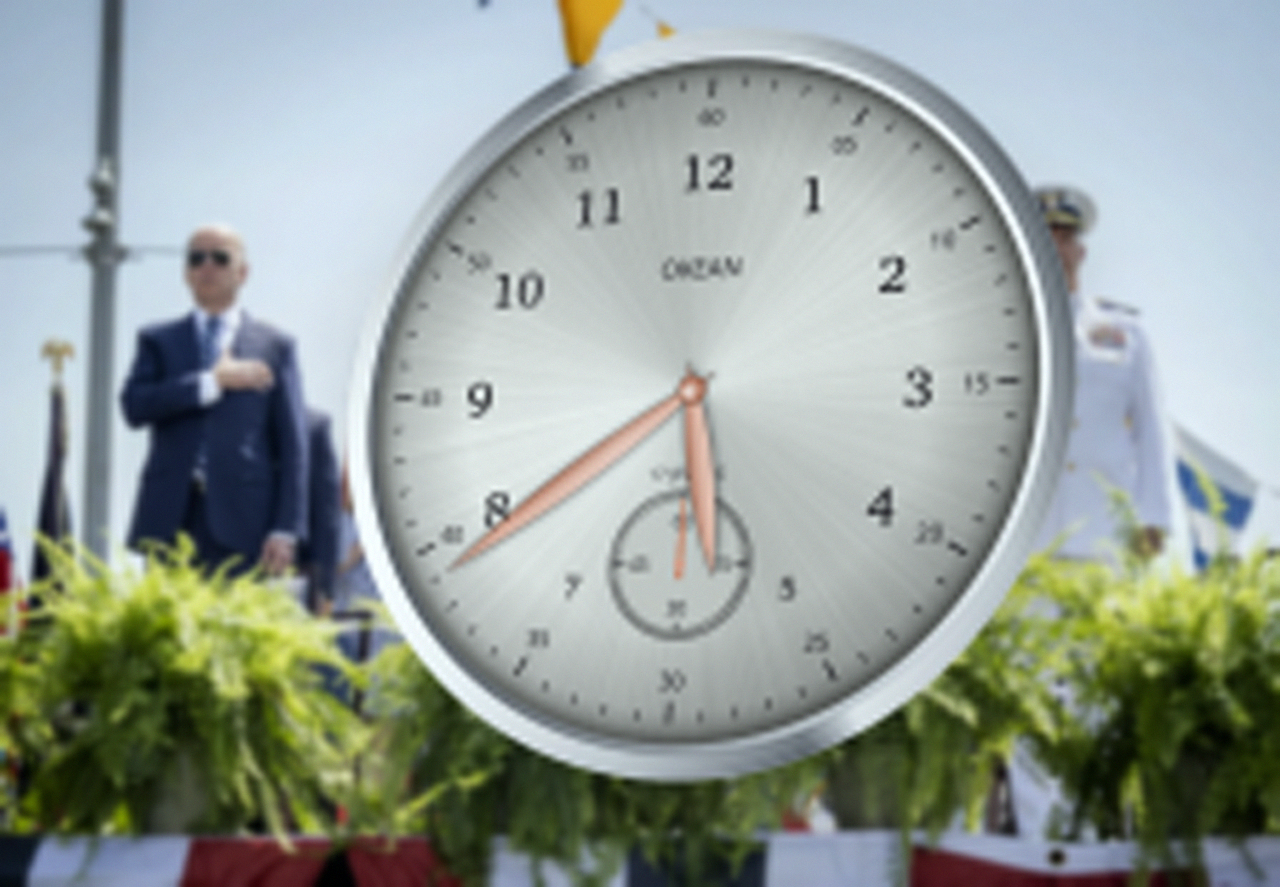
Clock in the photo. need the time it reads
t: 5:39
